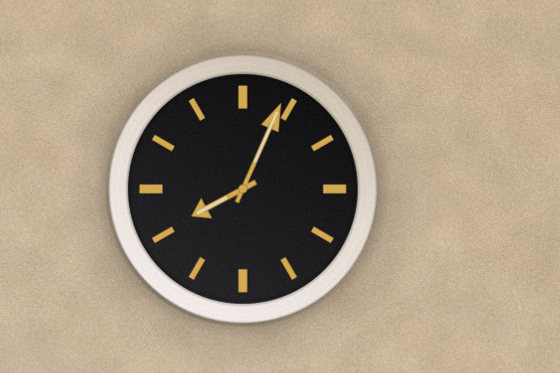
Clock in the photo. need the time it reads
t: 8:04
